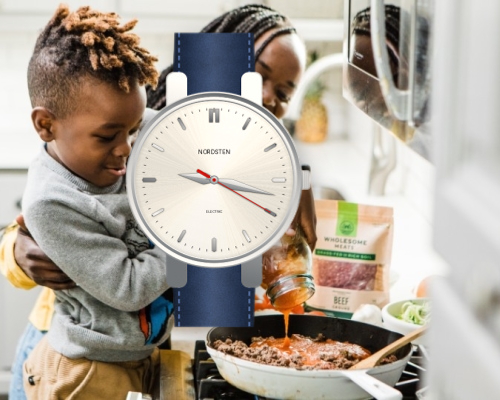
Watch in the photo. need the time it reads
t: 9:17:20
